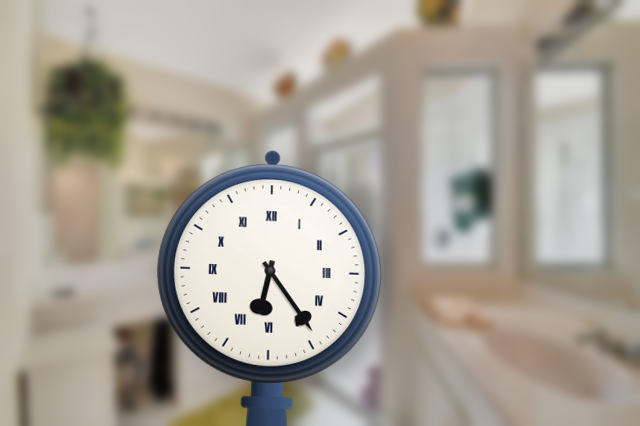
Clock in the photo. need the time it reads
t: 6:24
